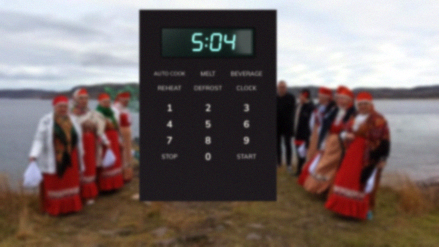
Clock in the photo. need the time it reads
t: 5:04
